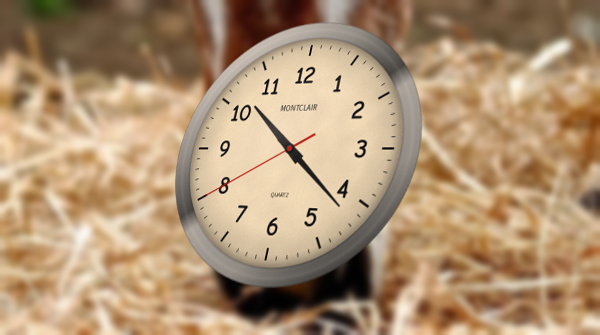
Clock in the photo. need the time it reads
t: 10:21:40
